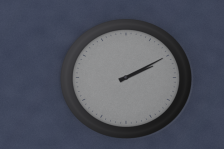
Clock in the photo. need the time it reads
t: 2:10
